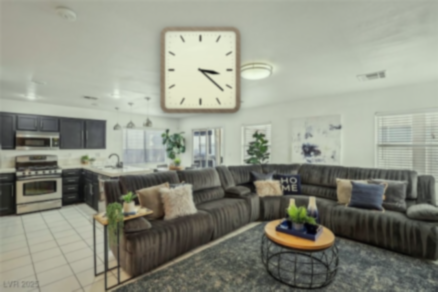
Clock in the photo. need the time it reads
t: 3:22
